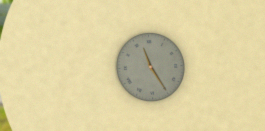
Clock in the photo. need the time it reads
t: 11:25
